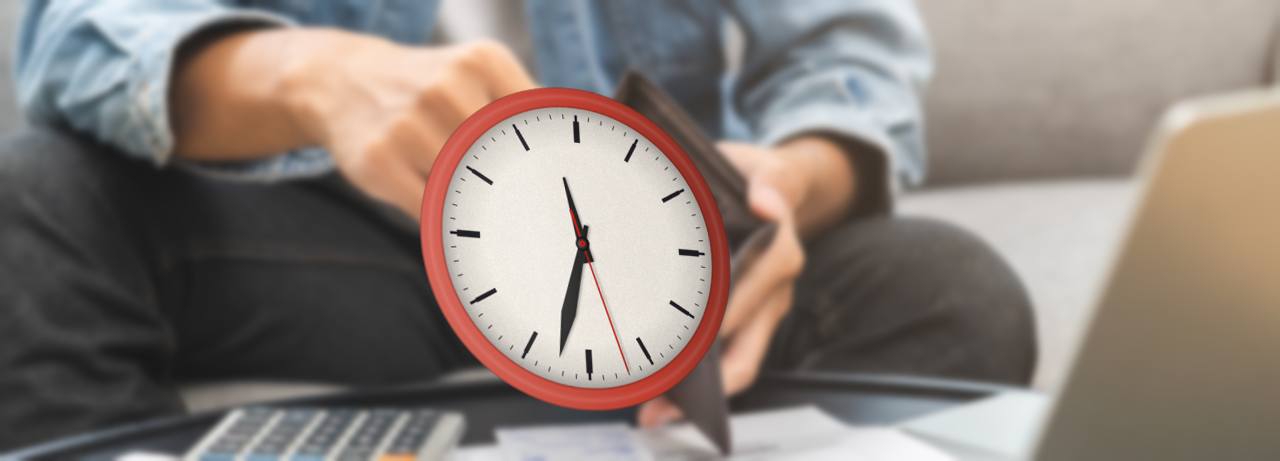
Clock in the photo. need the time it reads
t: 11:32:27
